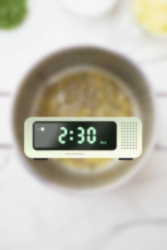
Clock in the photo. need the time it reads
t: 2:30
